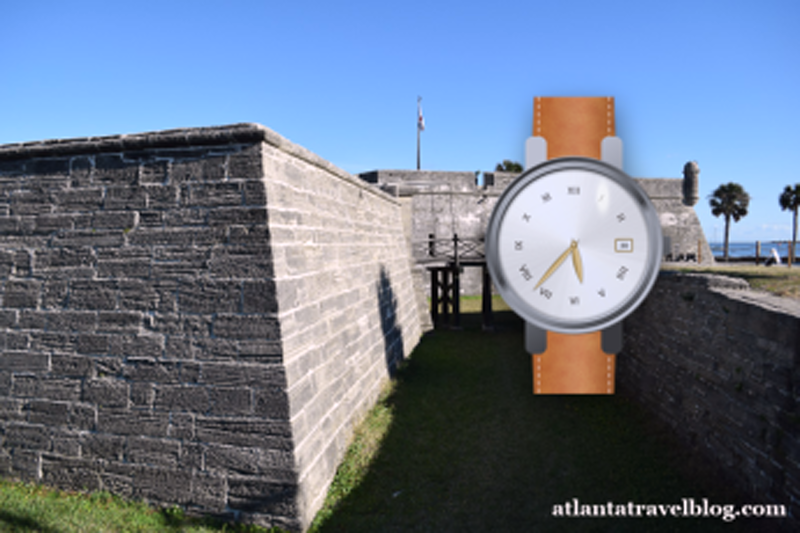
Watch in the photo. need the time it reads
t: 5:37
